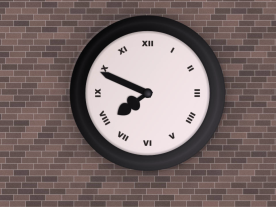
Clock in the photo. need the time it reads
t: 7:49
